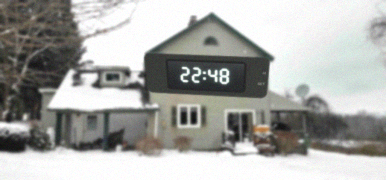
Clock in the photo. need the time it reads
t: 22:48
